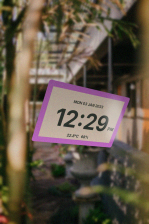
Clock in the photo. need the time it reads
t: 12:29
